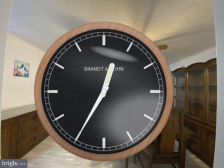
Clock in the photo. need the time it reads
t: 12:35
